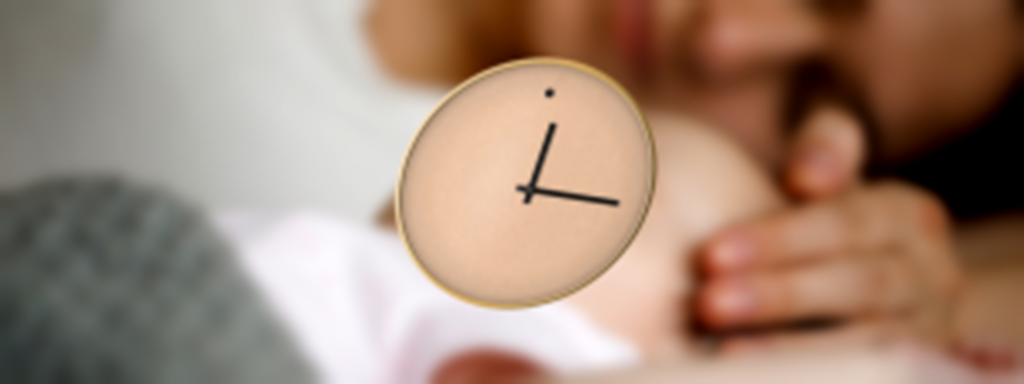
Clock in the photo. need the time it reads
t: 12:16
